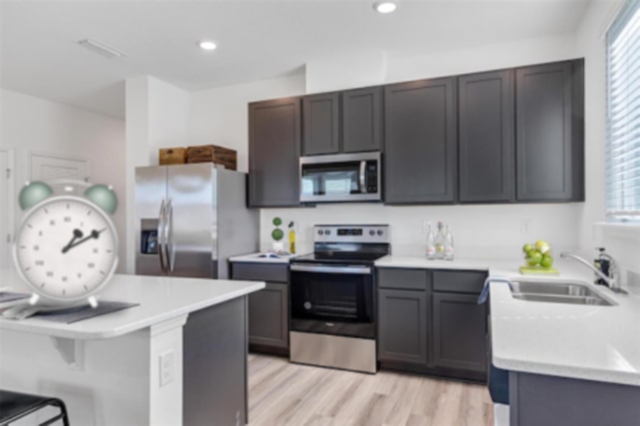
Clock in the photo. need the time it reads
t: 1:10
